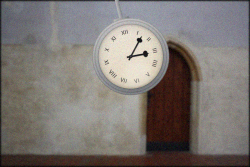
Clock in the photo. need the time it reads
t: 3:07
